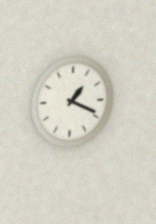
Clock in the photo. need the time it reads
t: 1:19
